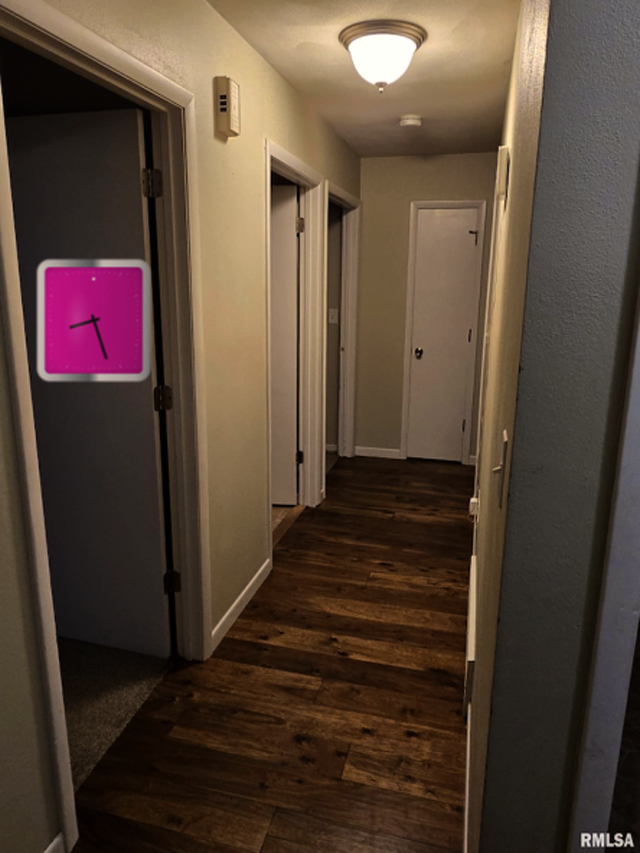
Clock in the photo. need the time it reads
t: 8:27
